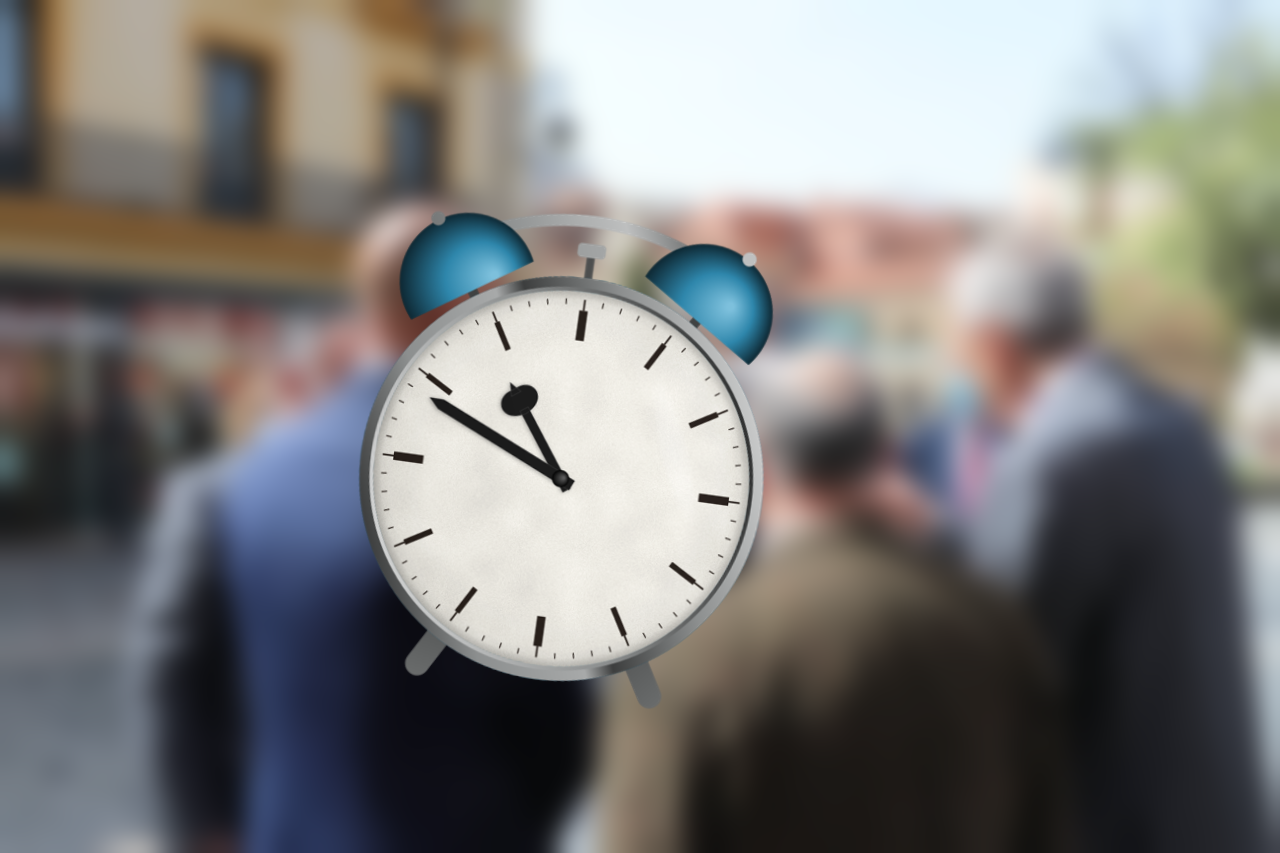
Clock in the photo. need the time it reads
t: 10:49
